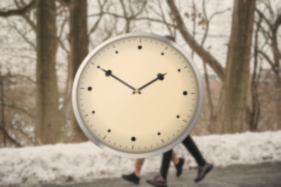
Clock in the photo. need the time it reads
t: 1:50
